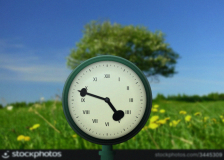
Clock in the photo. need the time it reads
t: 4:48
